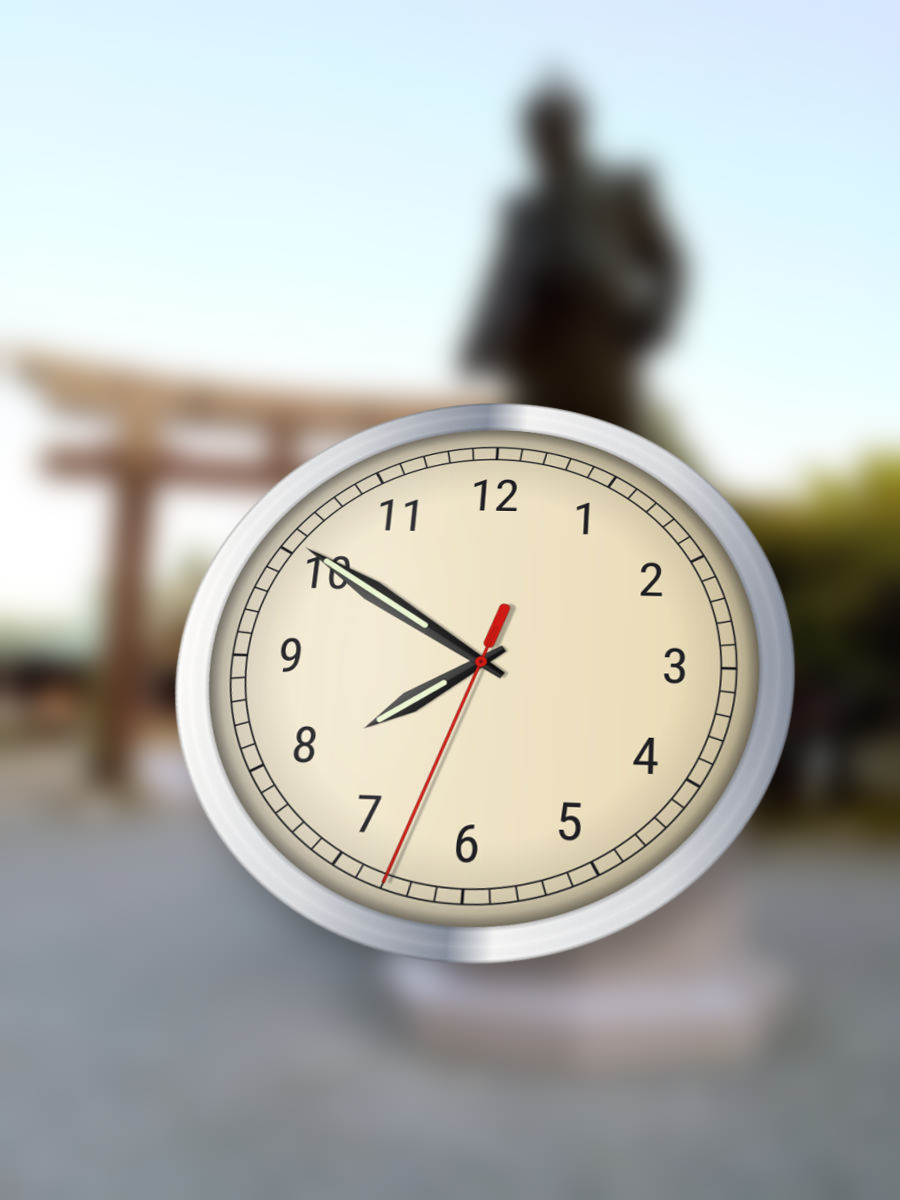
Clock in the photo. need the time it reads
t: 7:50:33
